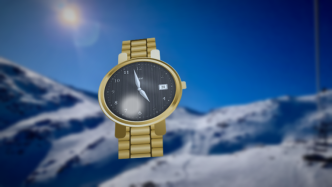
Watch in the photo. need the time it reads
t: 4:58
